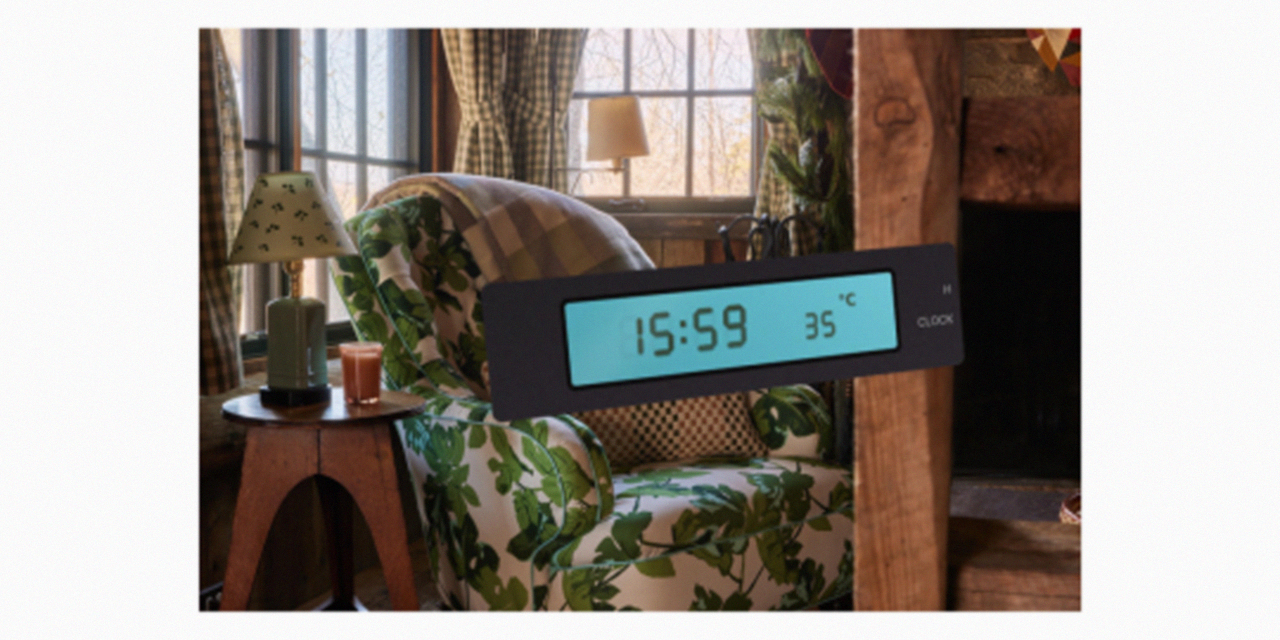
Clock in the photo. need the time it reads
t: 15:59
